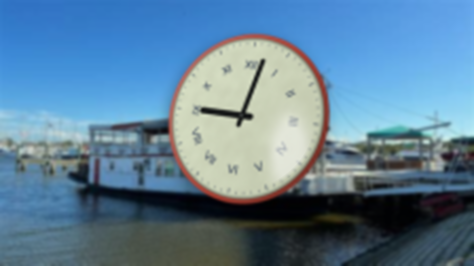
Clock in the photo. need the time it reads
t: 9:02
